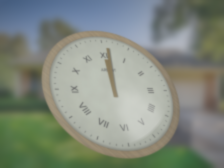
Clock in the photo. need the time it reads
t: 12:01
